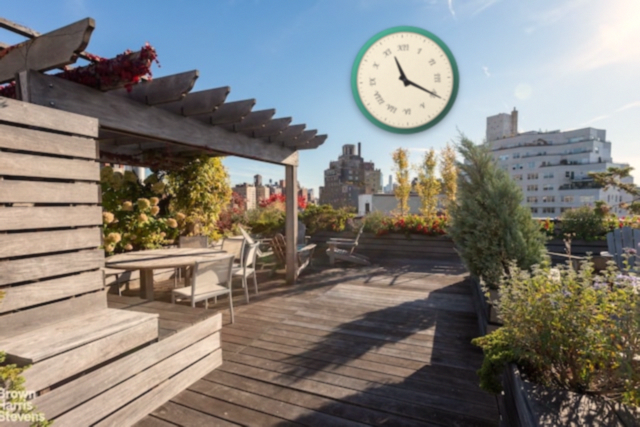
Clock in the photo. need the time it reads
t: 11:20
